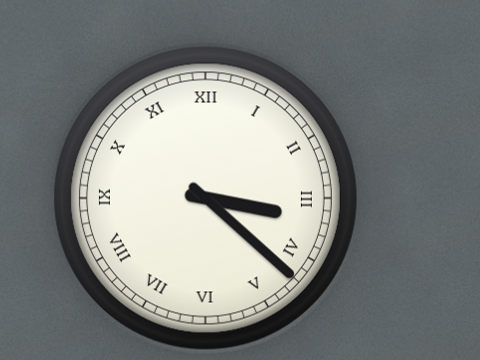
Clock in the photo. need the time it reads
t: 3:22
